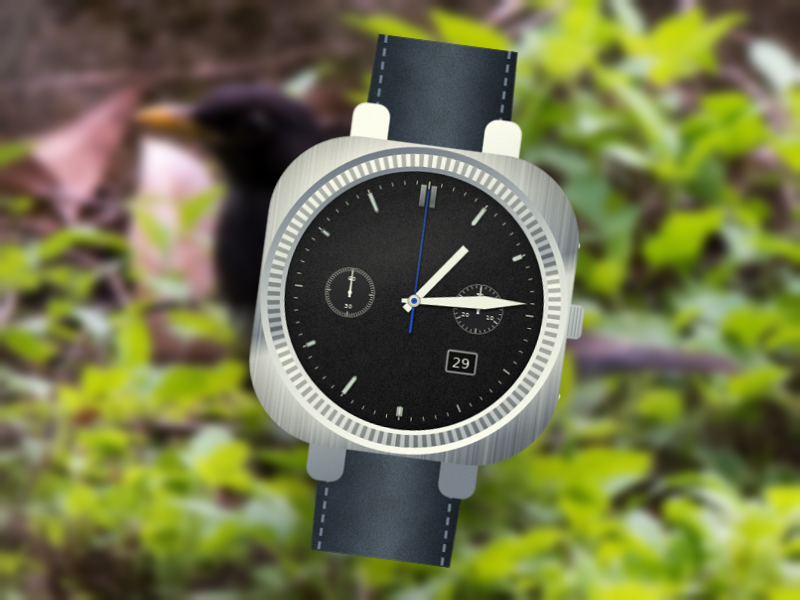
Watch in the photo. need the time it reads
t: 1:14
